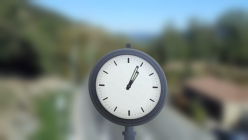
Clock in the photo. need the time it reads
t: 1:04
